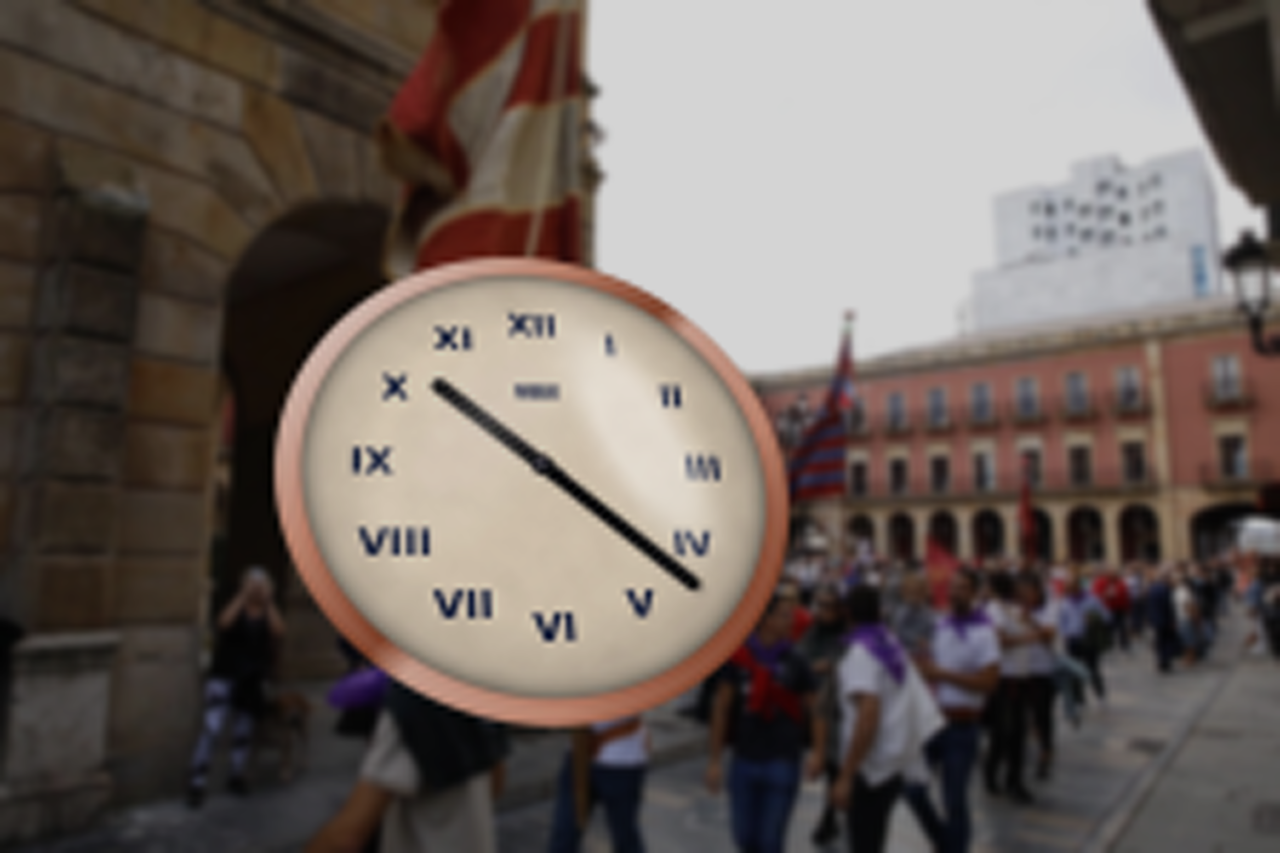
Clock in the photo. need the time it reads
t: 10:22
